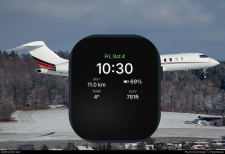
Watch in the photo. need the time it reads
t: 10:30
